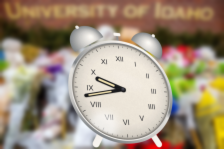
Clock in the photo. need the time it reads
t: 9:43
